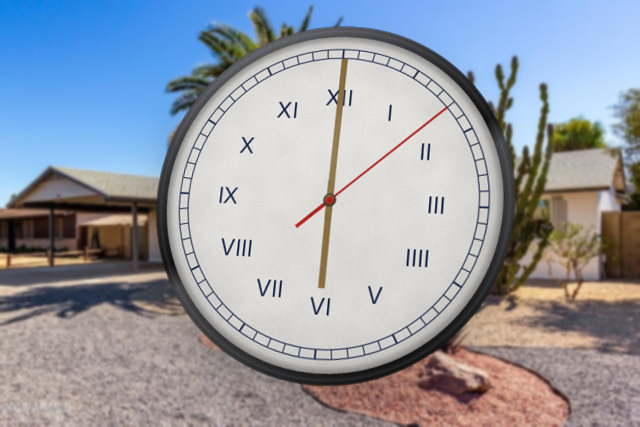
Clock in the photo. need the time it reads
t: 6:00:08
